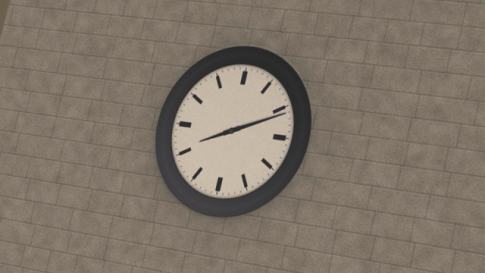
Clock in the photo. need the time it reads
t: 8:11
